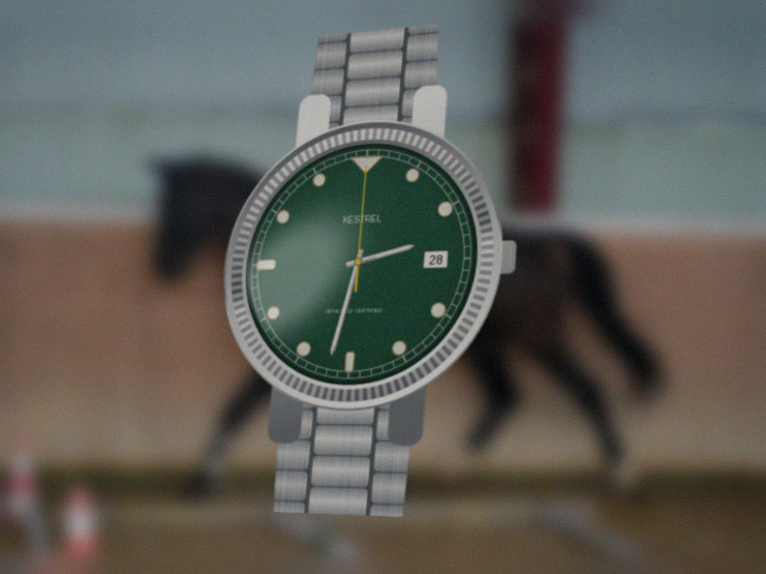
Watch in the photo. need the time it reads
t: 2:32:00
